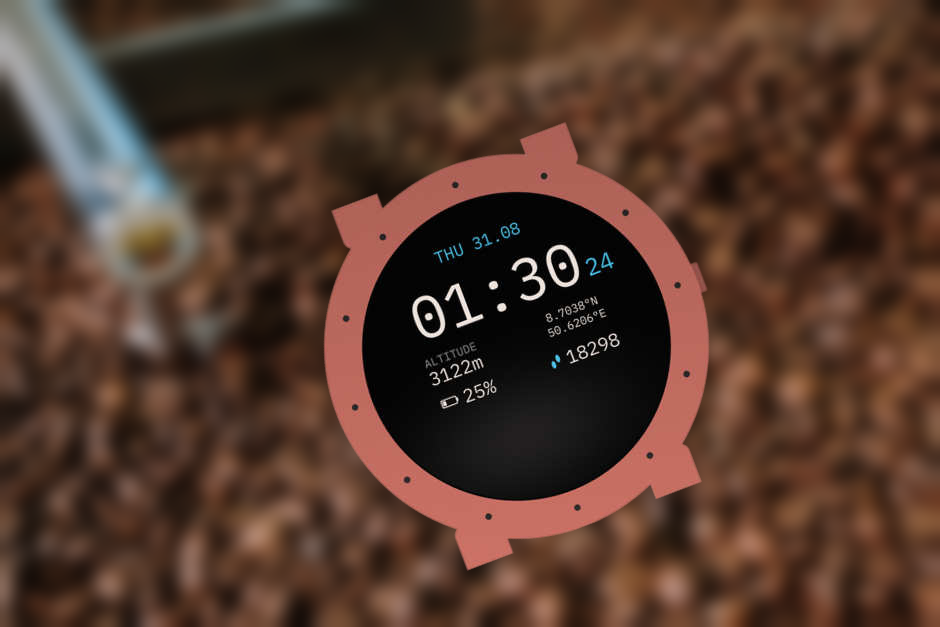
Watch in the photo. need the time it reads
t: 1:30:24
